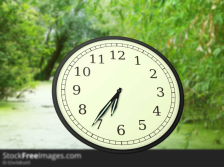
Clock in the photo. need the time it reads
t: 6:36
